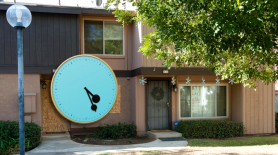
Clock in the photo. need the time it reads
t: 4:26
